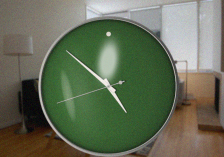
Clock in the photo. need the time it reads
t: 4:51:42
